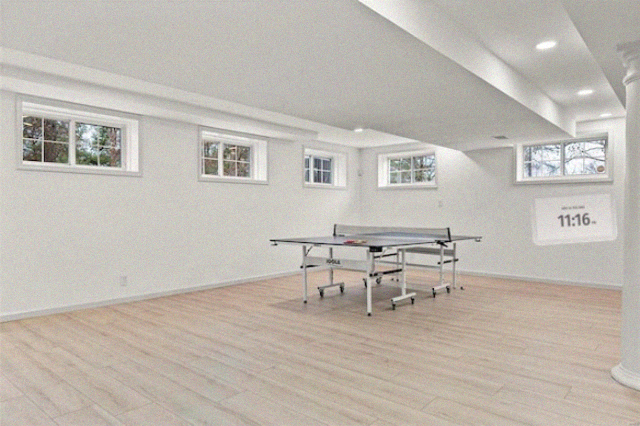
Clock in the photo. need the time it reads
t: 11:16
